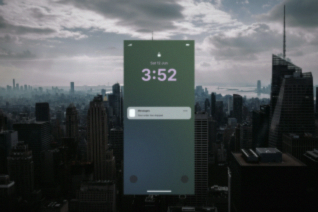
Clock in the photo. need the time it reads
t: 3:52
